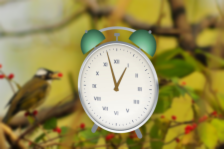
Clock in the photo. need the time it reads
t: 12:57
